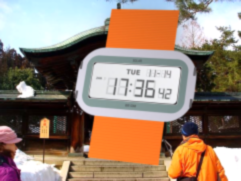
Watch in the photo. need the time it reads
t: 17:36:42
